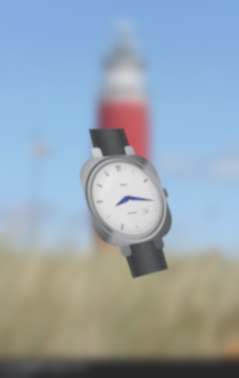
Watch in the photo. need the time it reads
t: 8:17
